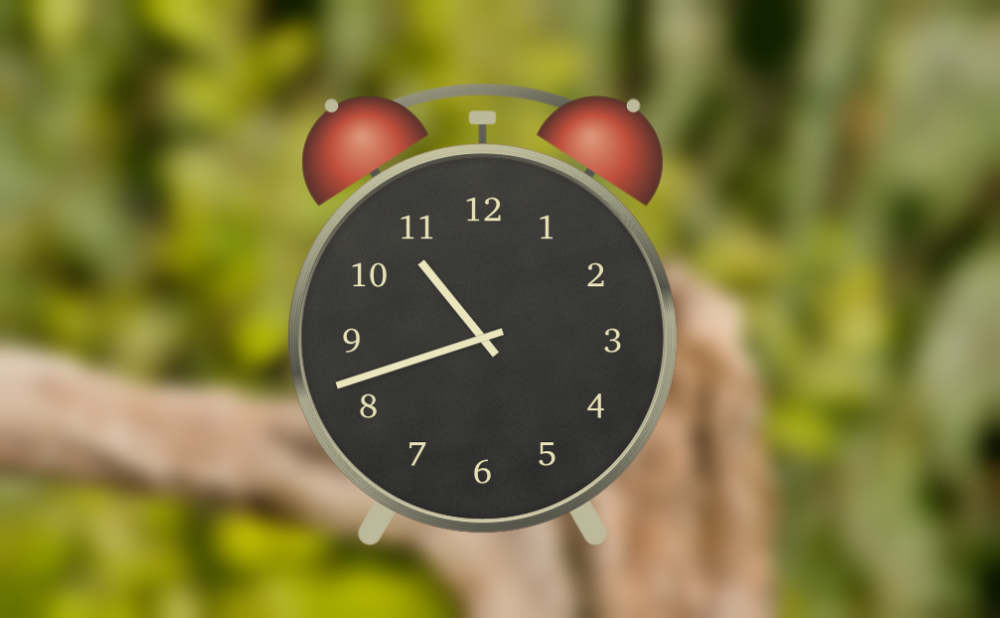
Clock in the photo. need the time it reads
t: 10:42
